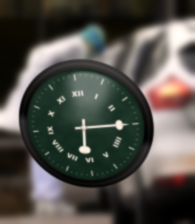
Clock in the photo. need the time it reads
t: 6:15
